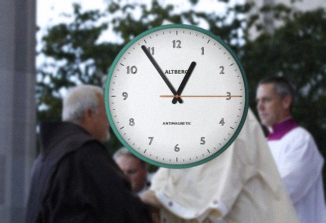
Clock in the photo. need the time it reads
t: 12:54:15
